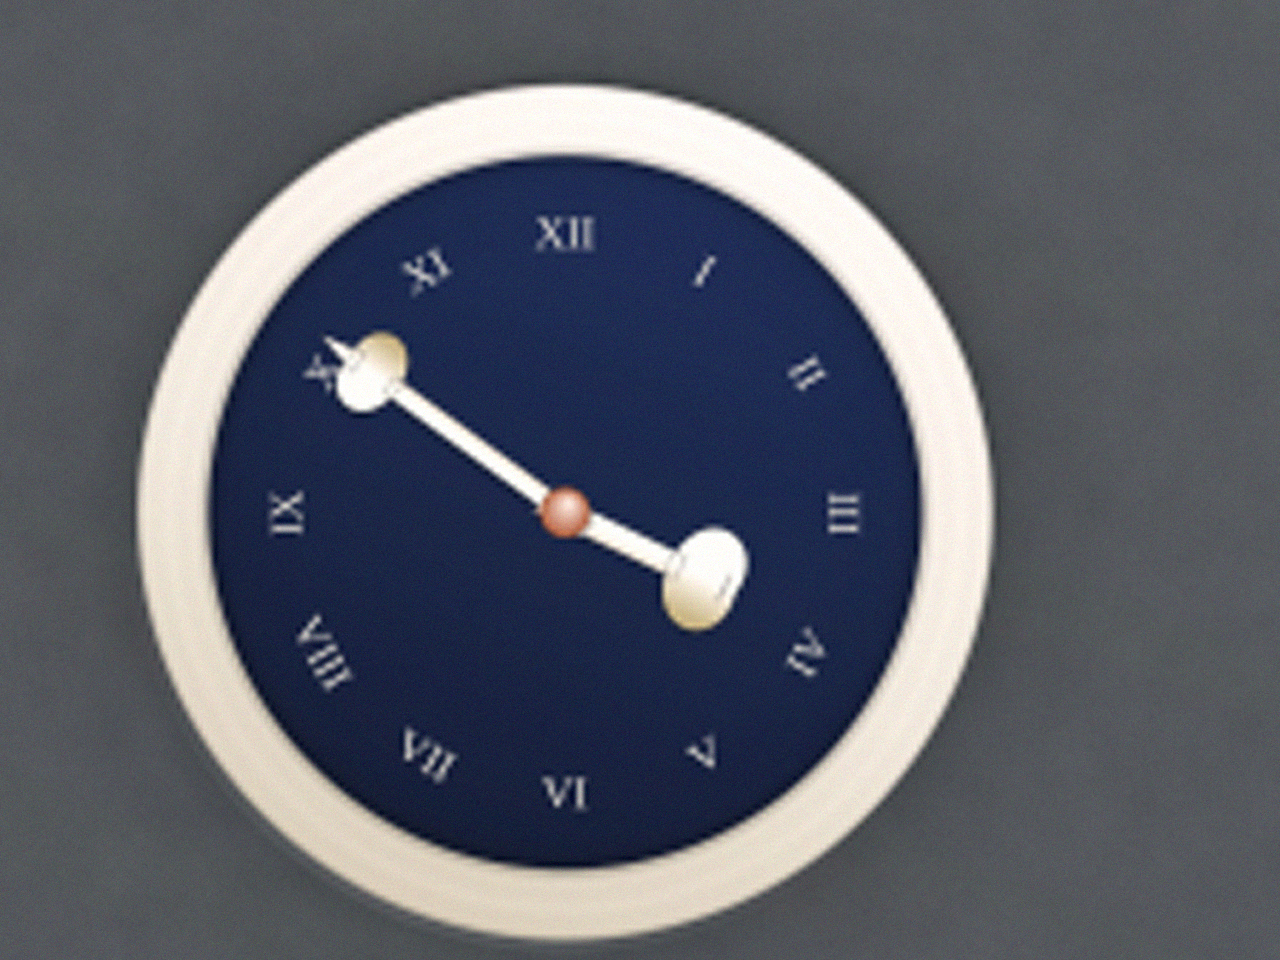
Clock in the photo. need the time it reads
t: 3:51
